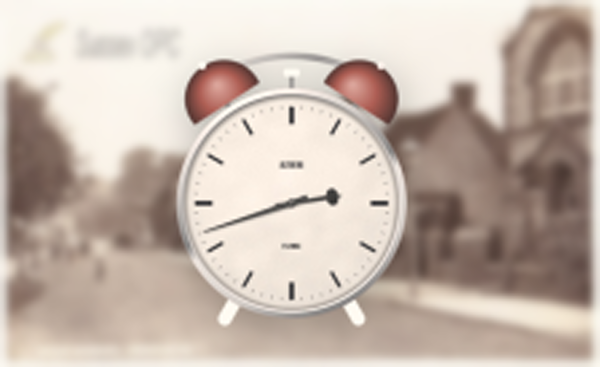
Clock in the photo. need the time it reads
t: 2:42
